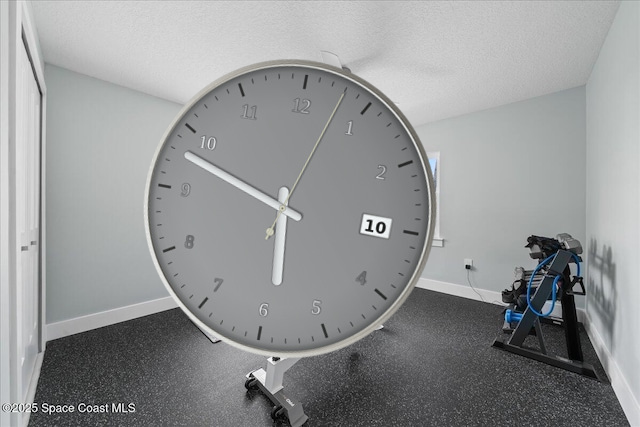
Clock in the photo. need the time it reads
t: 5:48:03
